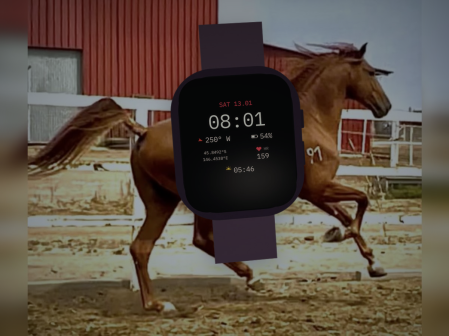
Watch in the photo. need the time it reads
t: 8:01
